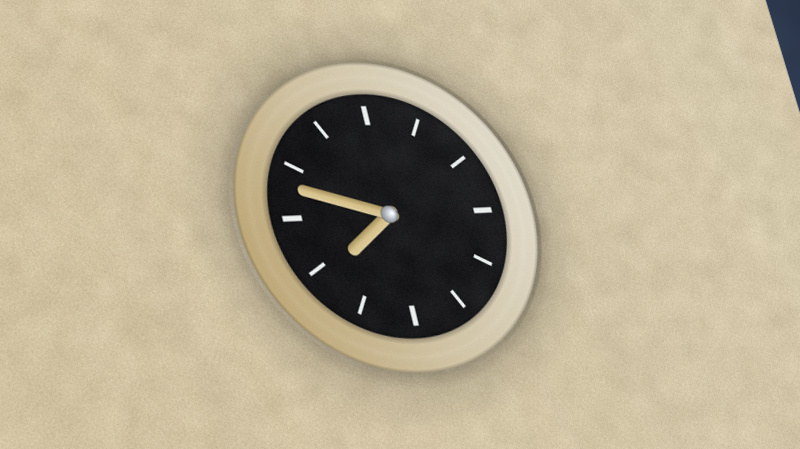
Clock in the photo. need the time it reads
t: 7:48
